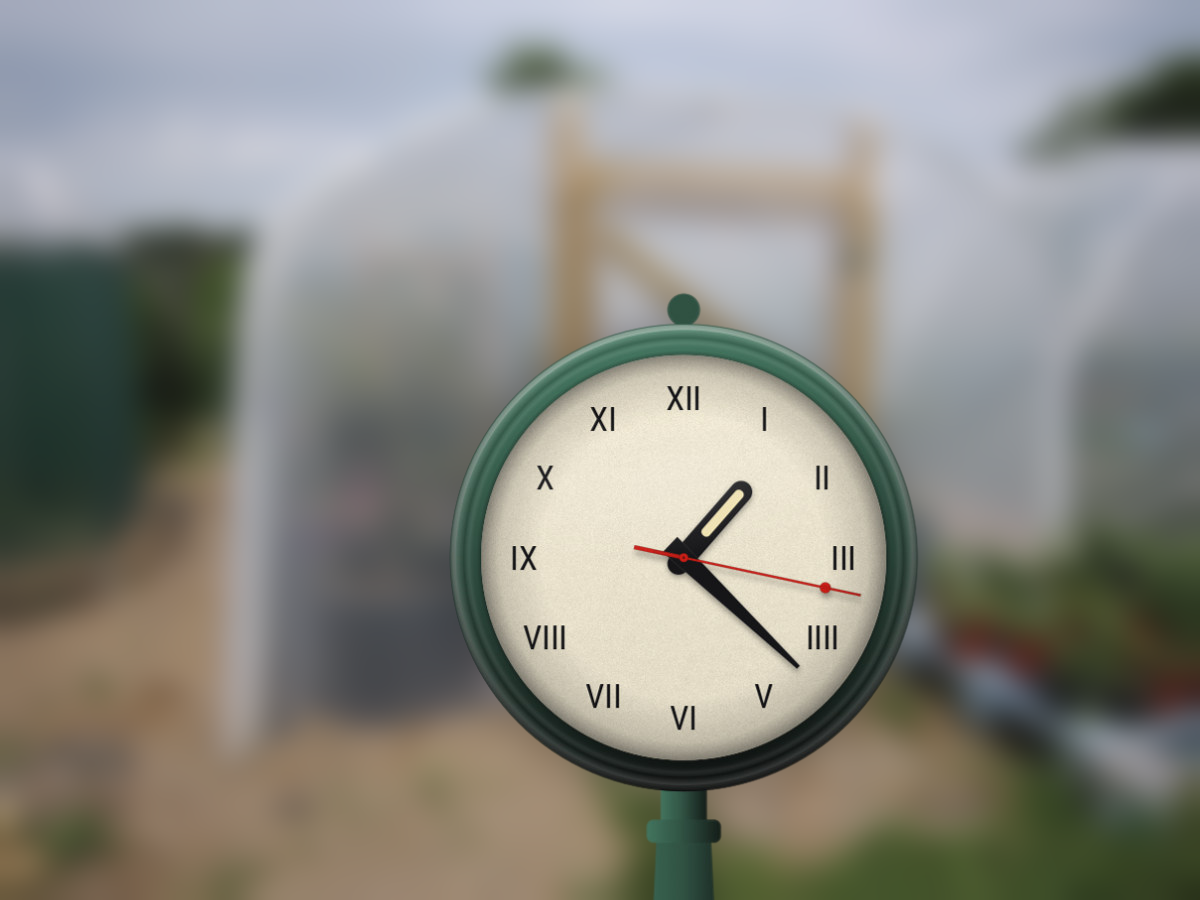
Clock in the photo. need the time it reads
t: 1:22:17
